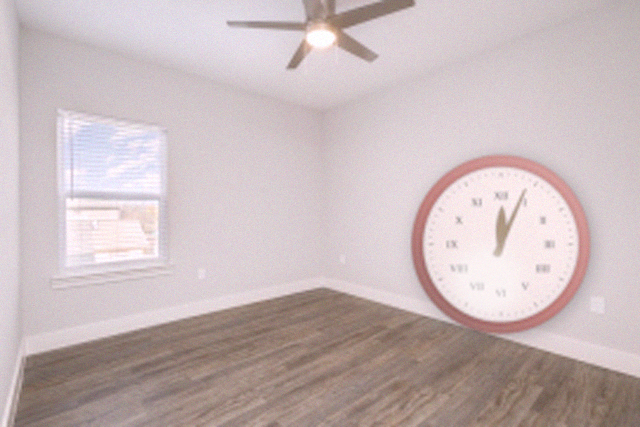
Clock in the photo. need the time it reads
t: 12:04
